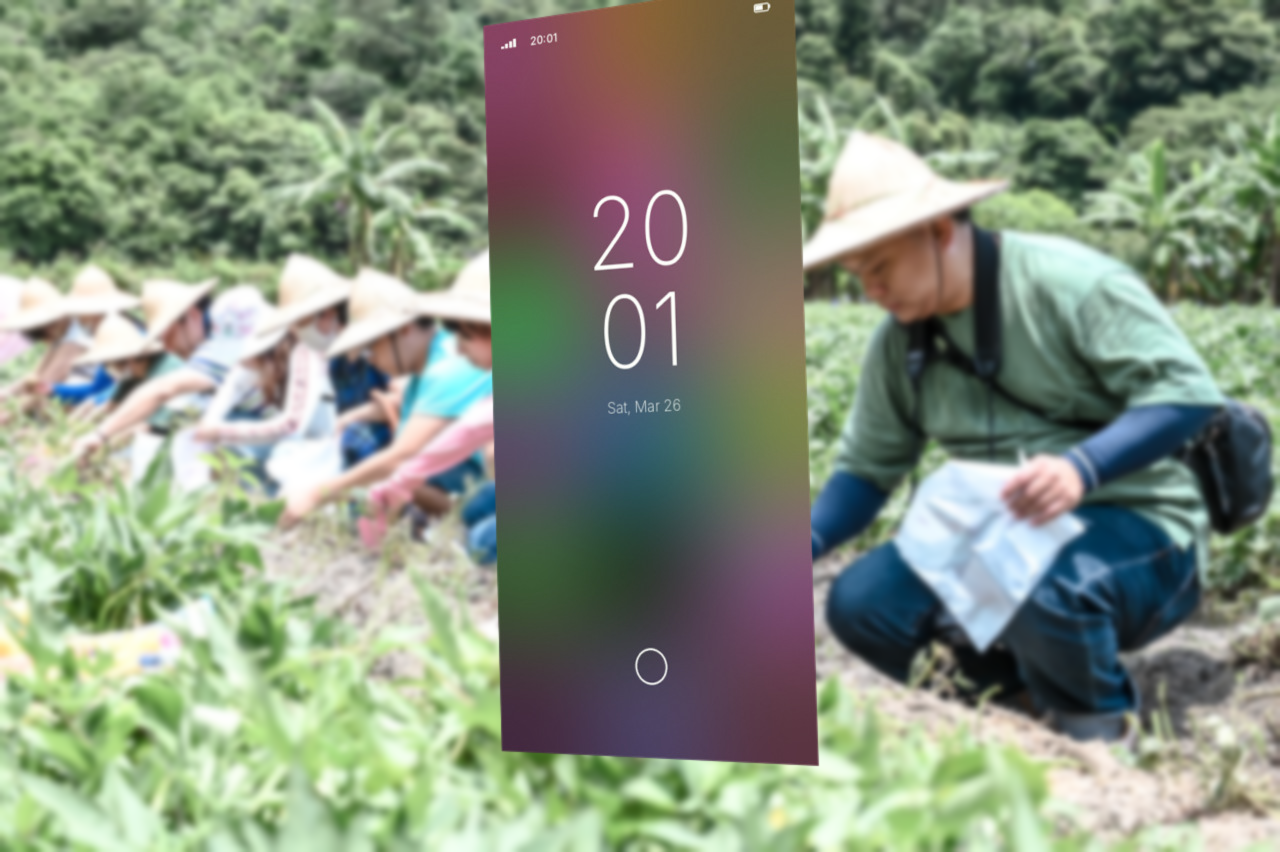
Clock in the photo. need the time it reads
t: 20:01
